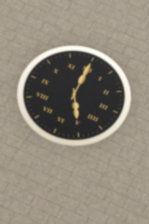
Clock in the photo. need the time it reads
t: 5:00
